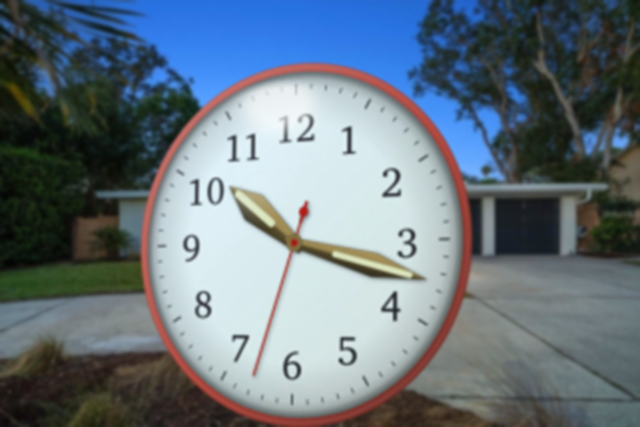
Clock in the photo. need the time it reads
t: 10:17:33
